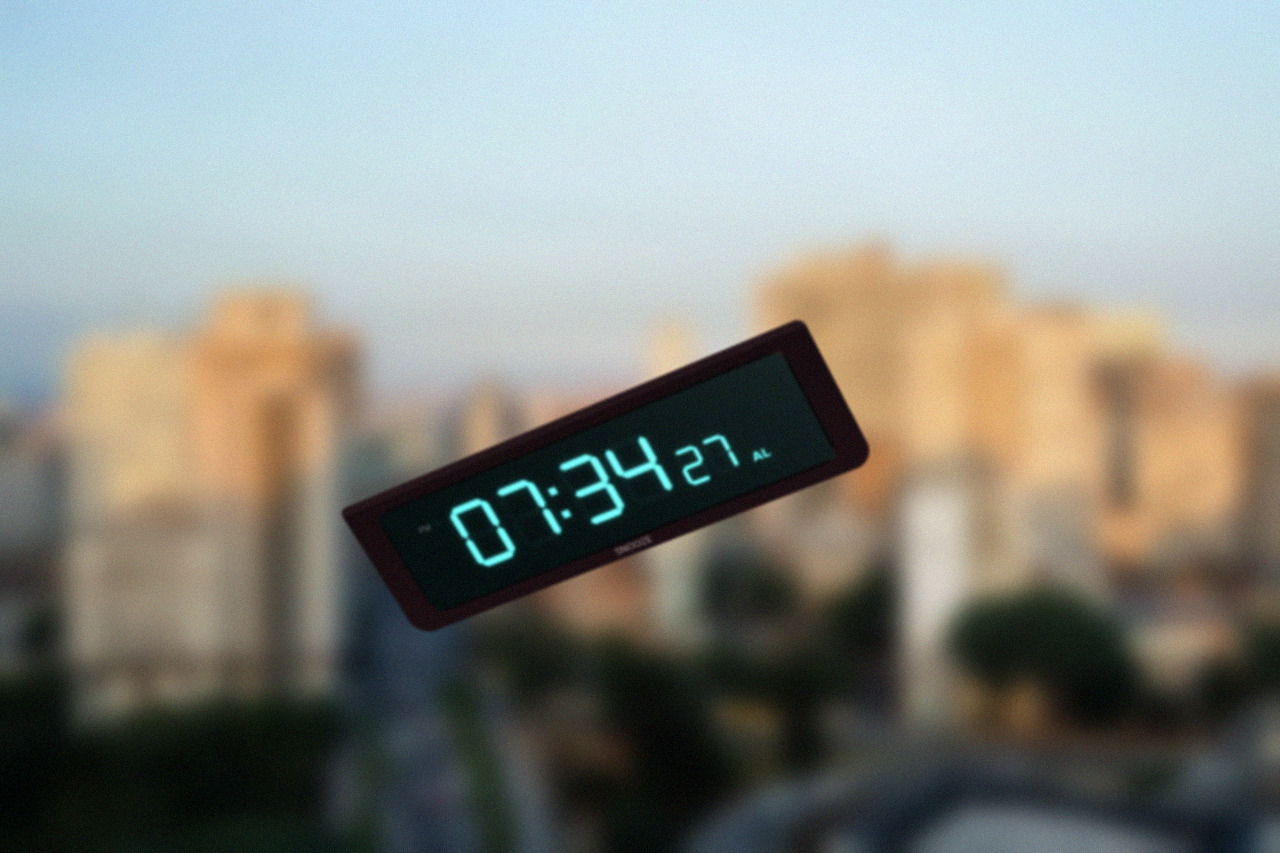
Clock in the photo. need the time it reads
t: 7:34:27
